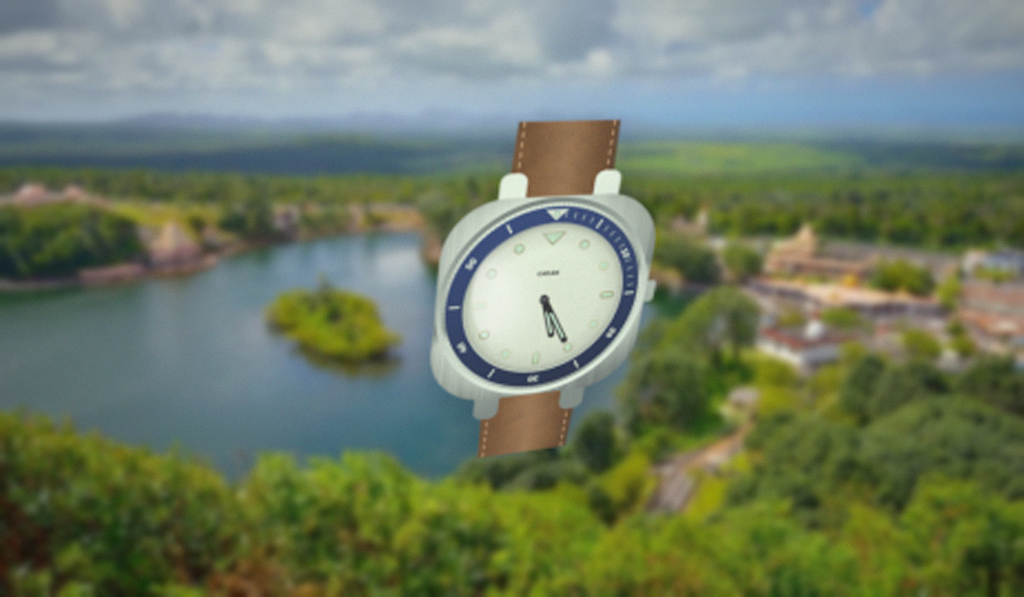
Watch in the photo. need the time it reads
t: 5:25
